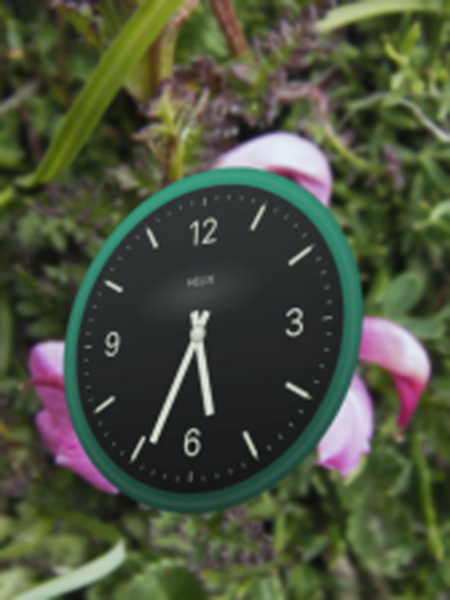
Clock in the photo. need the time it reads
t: 5:34
